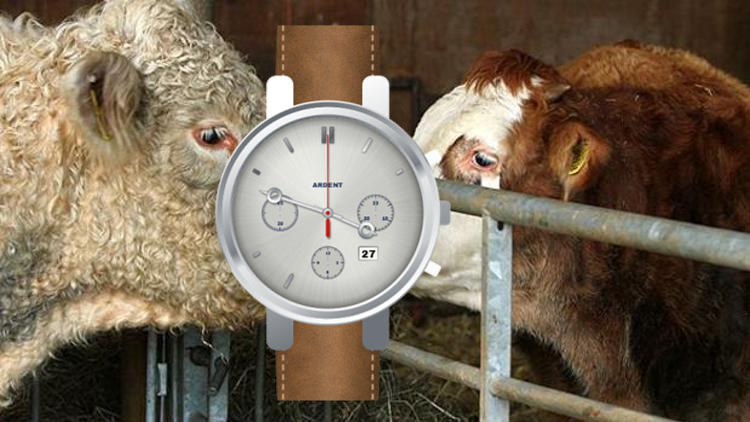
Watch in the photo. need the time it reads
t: 3:48
